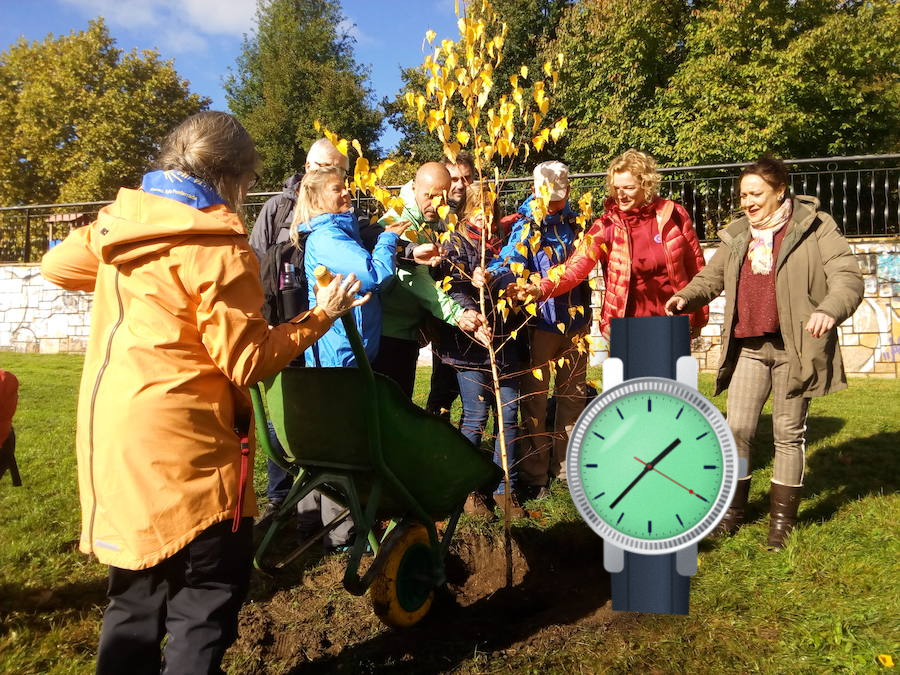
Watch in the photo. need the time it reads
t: 1:37:20
